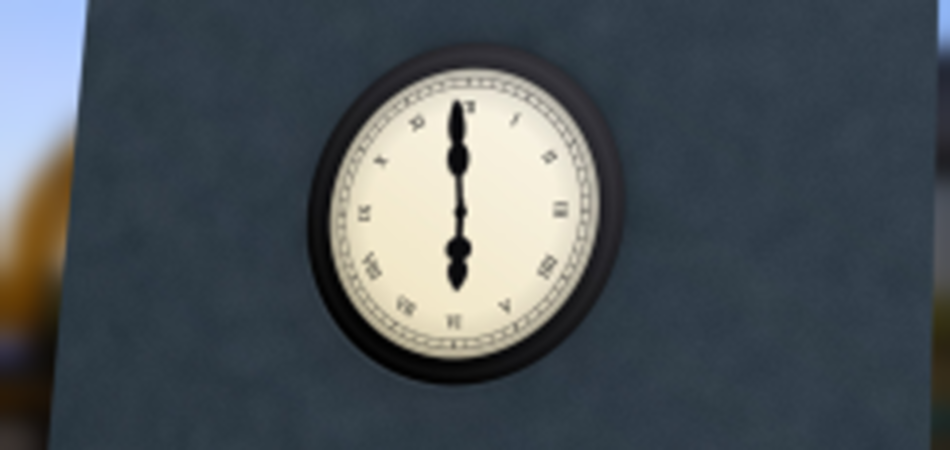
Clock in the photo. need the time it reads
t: 5:59
